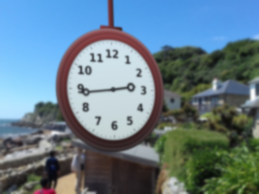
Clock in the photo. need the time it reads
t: 2:44
